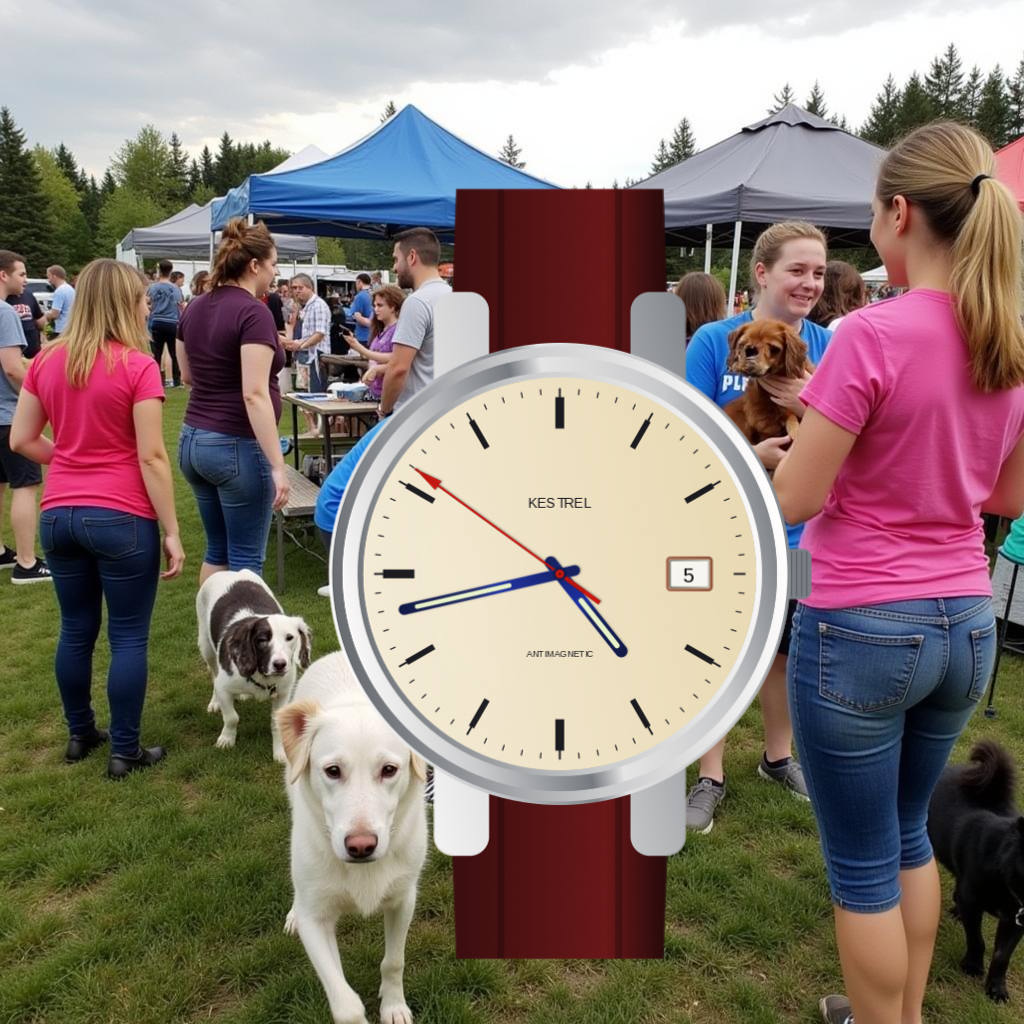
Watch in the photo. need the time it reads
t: 4:42:51
